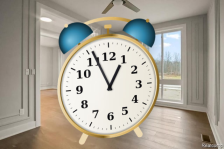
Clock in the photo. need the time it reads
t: 12:56
